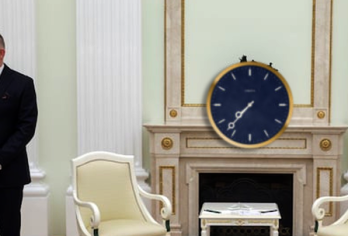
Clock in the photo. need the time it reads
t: 7:37
